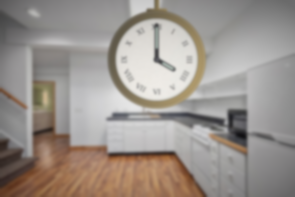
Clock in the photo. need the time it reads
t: 4:00
